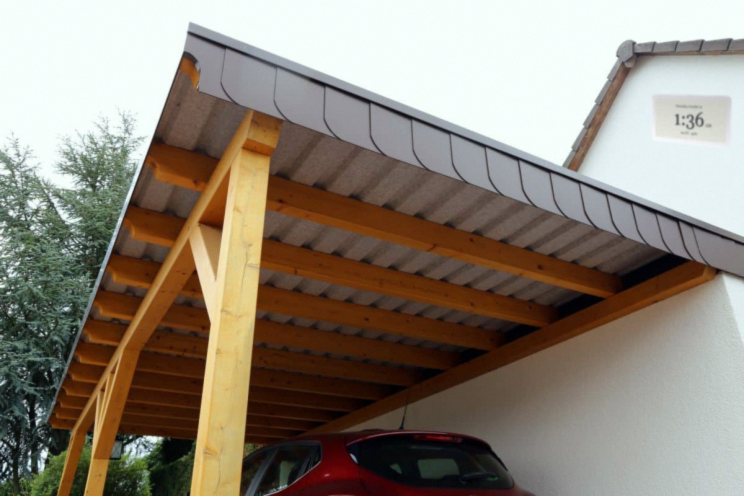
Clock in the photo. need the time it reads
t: 1:36
